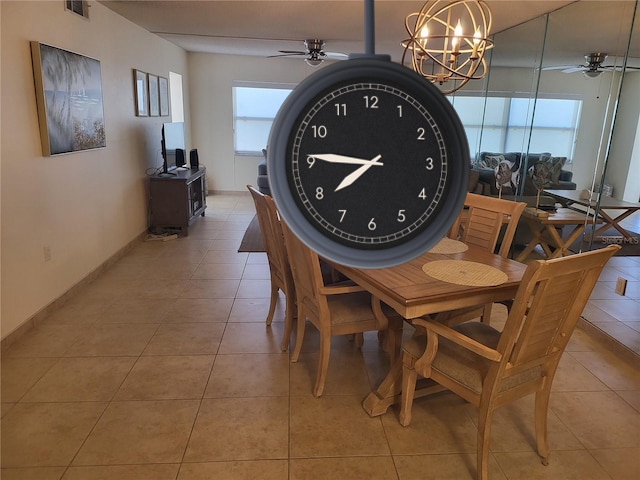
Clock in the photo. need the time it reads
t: 7:46
